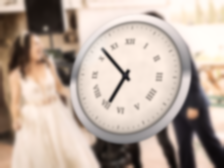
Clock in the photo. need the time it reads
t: 6:52
